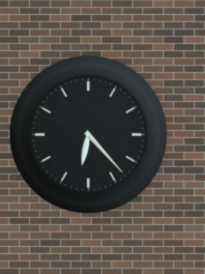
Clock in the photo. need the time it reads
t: 6:23
